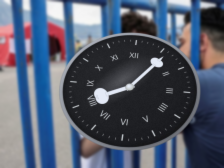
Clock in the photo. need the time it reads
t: 8:06
